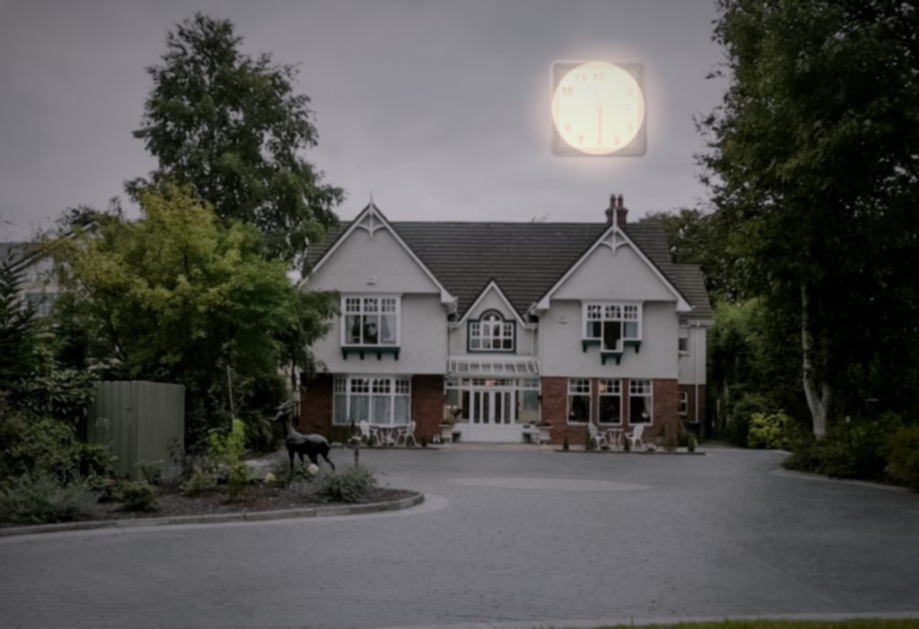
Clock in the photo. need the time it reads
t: 11:30
